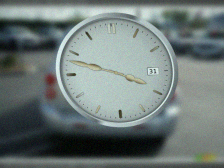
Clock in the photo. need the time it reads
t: 3:48
